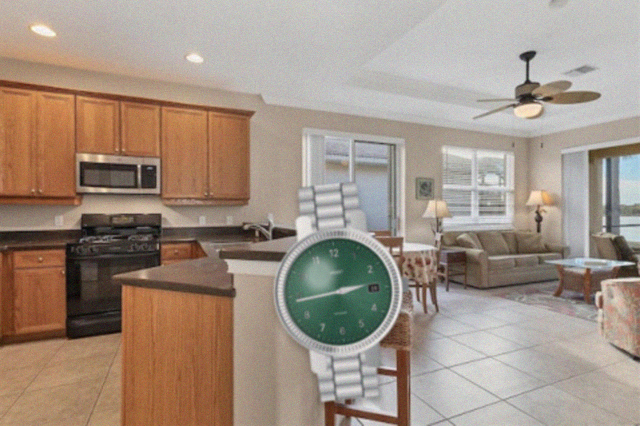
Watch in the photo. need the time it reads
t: 2:44
